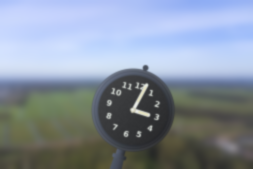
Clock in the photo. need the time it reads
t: 3:02
